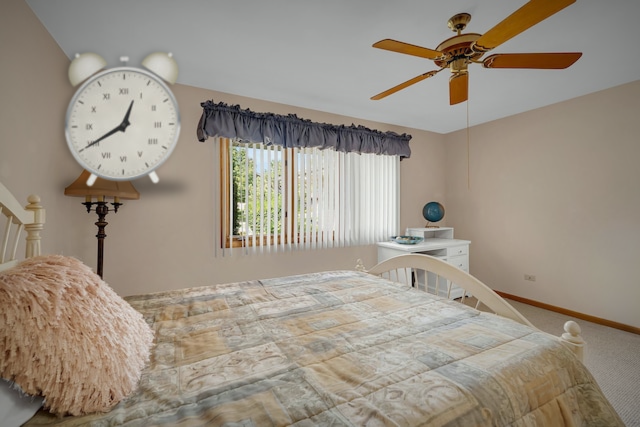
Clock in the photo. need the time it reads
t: 12:40
